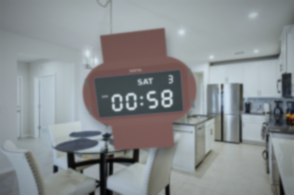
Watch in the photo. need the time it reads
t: 0:58
